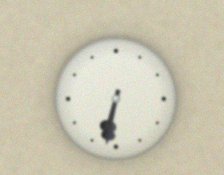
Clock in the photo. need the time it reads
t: 6:32
